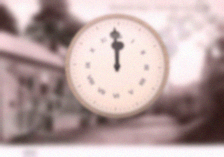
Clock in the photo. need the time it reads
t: 11:59
